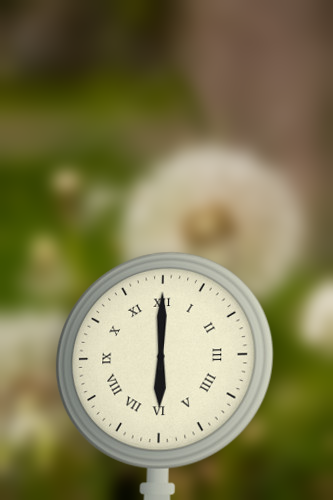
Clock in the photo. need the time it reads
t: 6:00
